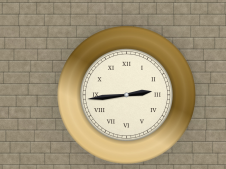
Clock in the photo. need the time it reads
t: 2:44
